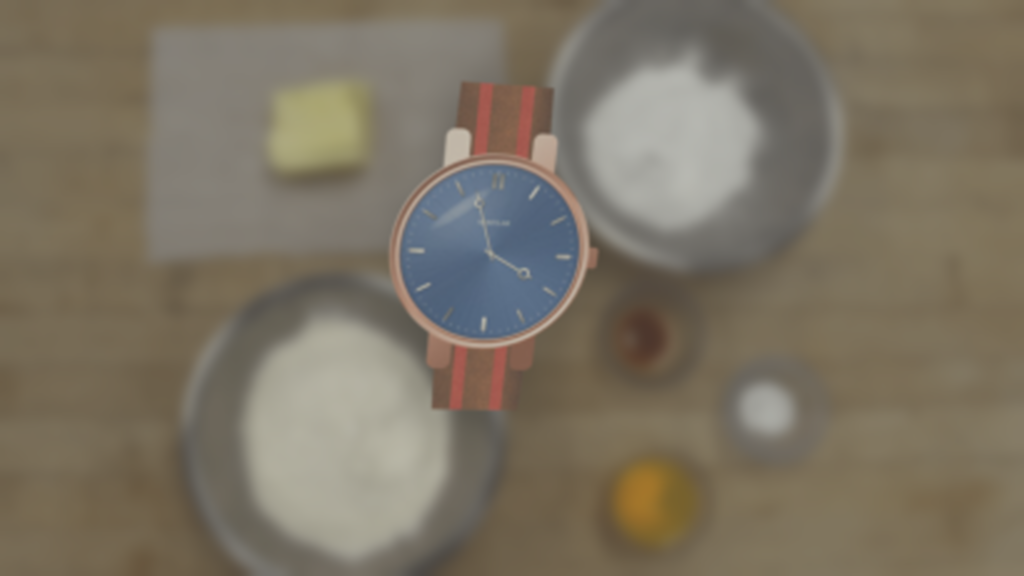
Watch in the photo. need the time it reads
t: 3:57
